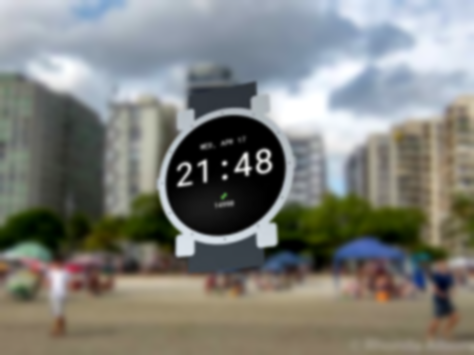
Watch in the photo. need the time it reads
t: 21:48
